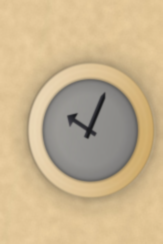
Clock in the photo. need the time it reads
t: 10:04
